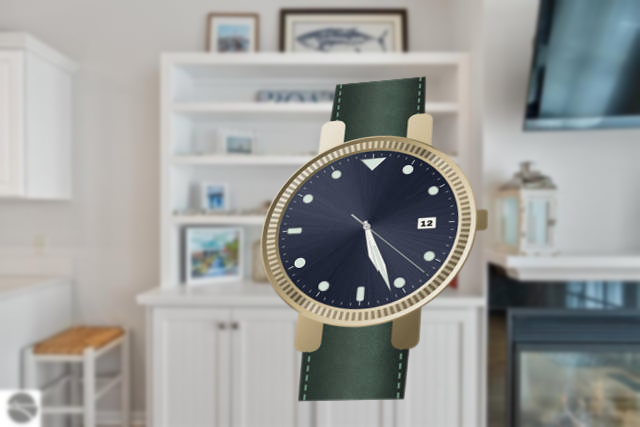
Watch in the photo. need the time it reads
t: 5:26:22
